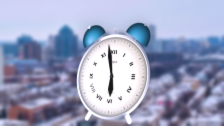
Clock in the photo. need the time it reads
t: 5:58
